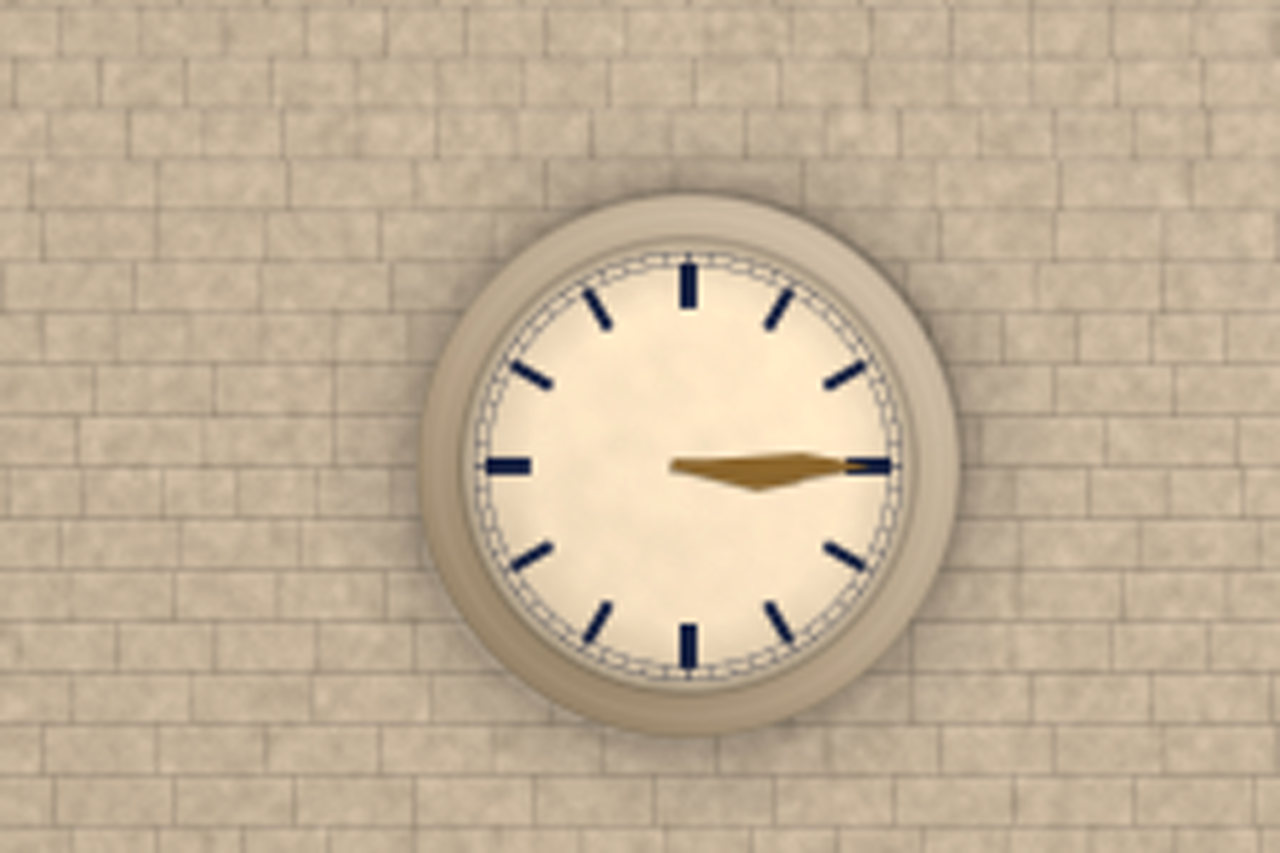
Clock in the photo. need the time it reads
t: 3:15
